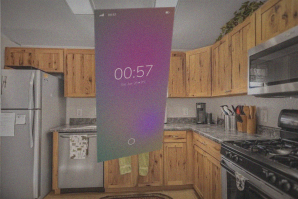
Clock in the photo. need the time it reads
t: 0:57
